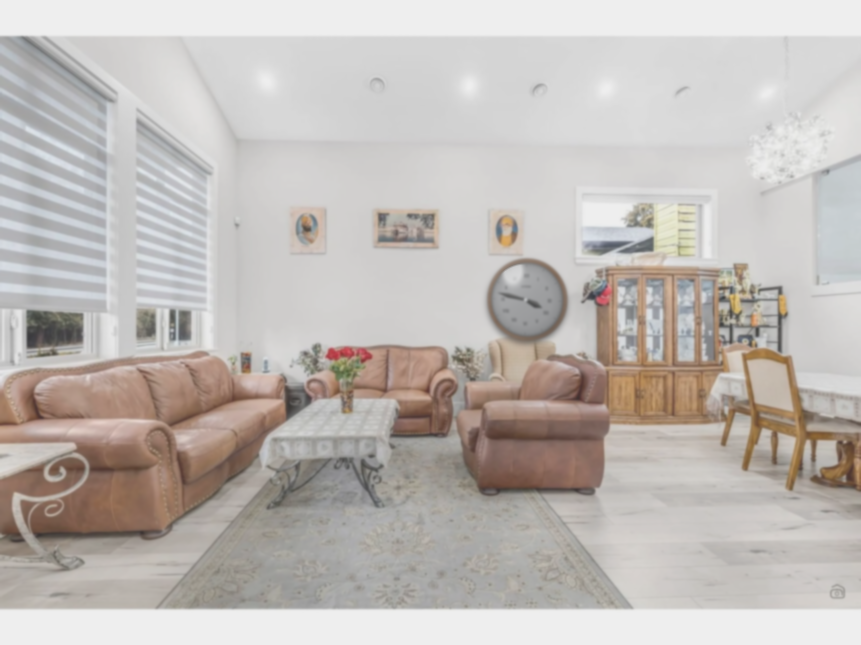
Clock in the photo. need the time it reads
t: 3:47
